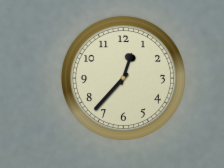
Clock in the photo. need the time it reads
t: 12:37
